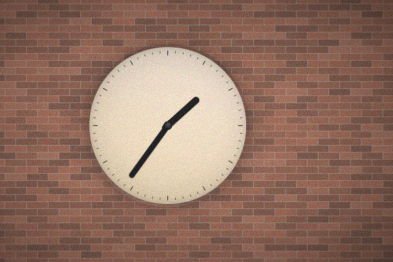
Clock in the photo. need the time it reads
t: 1:36
